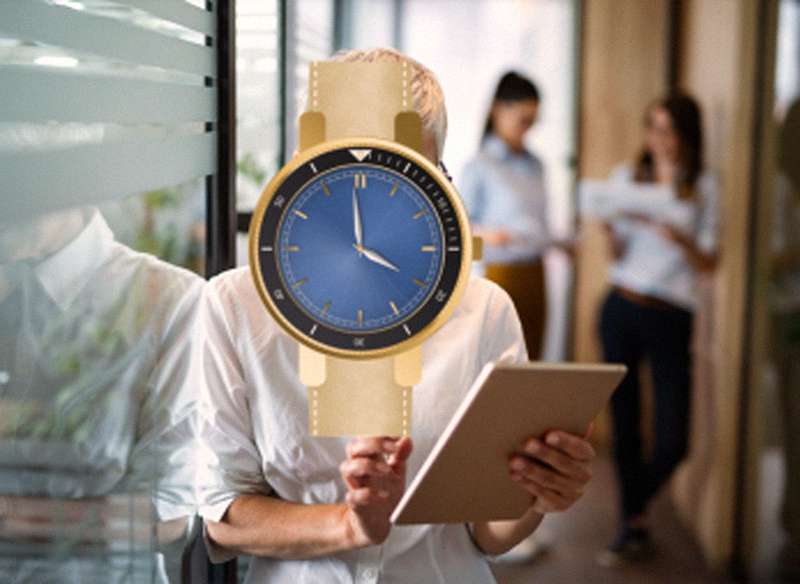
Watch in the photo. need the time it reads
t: 3:59
